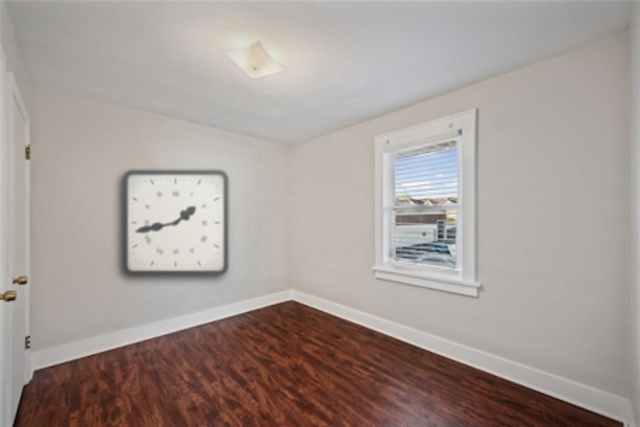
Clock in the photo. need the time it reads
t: 1:43
